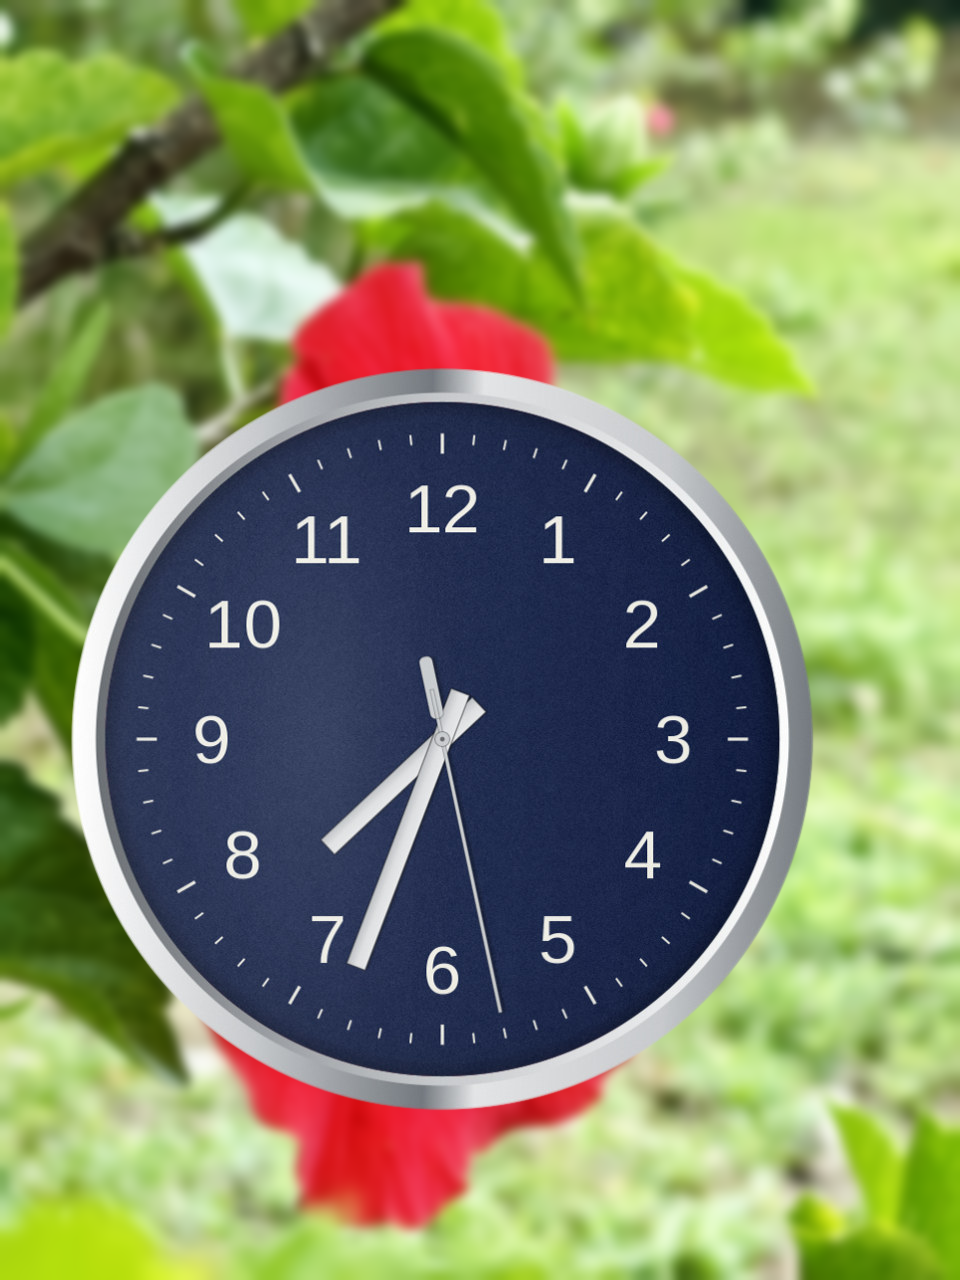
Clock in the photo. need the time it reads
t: 7:33:28
